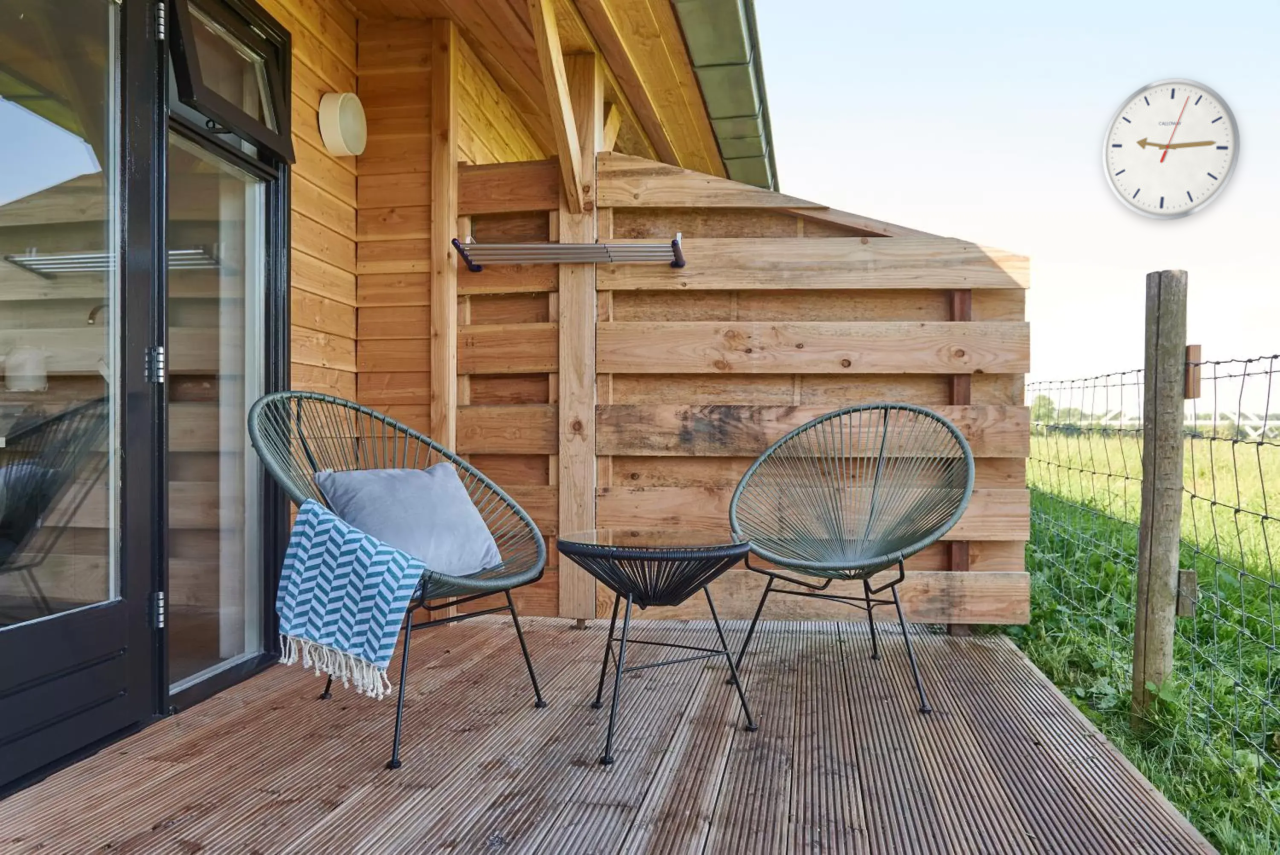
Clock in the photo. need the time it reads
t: 9:14:03
